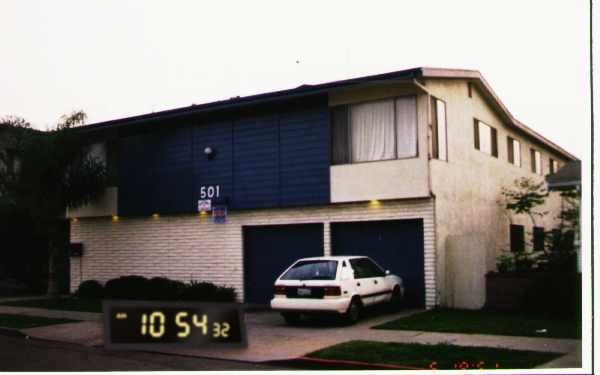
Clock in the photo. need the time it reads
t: 10:54:32
